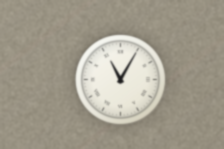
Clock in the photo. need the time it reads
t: 11:05
